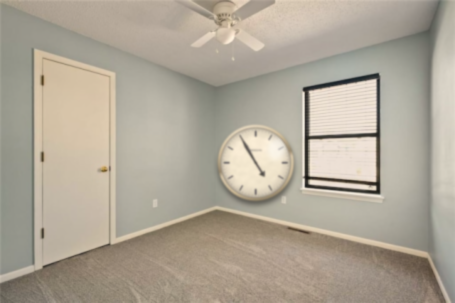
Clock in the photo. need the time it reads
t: 4:55
